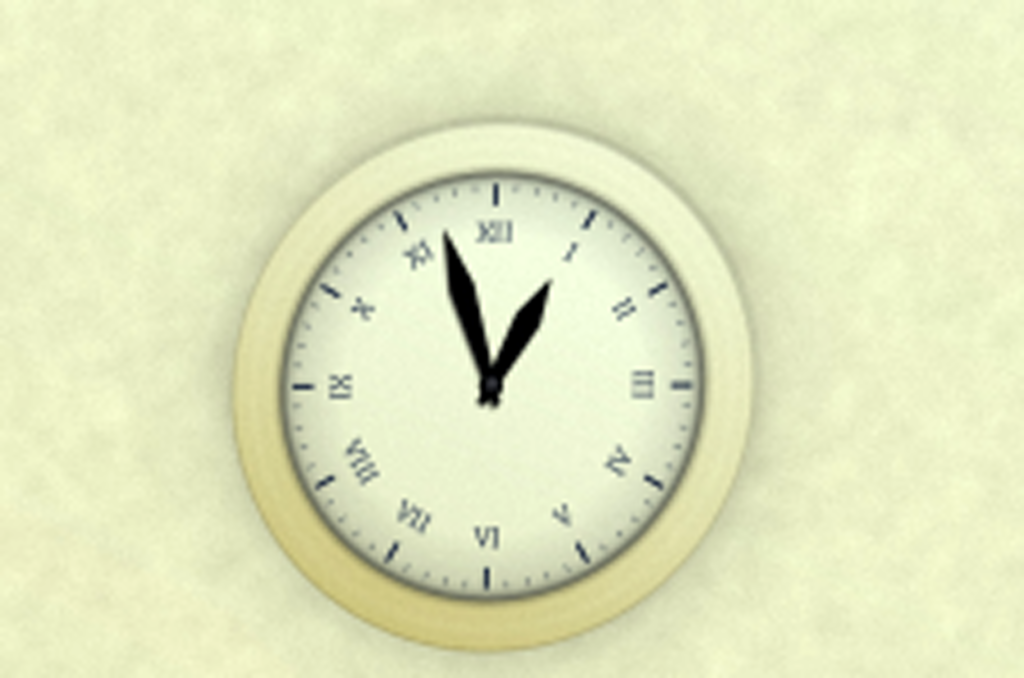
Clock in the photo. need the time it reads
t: 12:57
